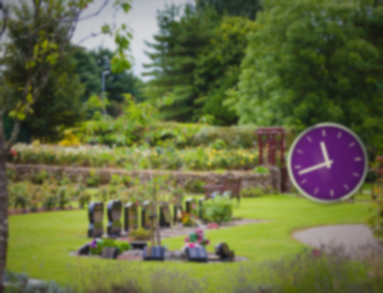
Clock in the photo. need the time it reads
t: 11:43
